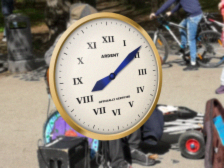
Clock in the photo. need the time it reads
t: 8:09
